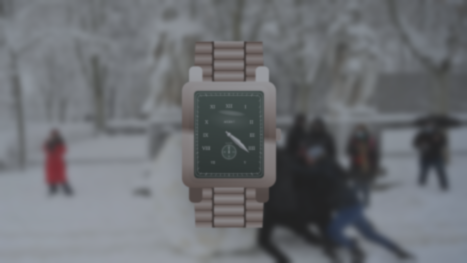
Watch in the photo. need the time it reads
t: 4:22
